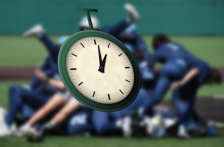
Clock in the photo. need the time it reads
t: 1:01
